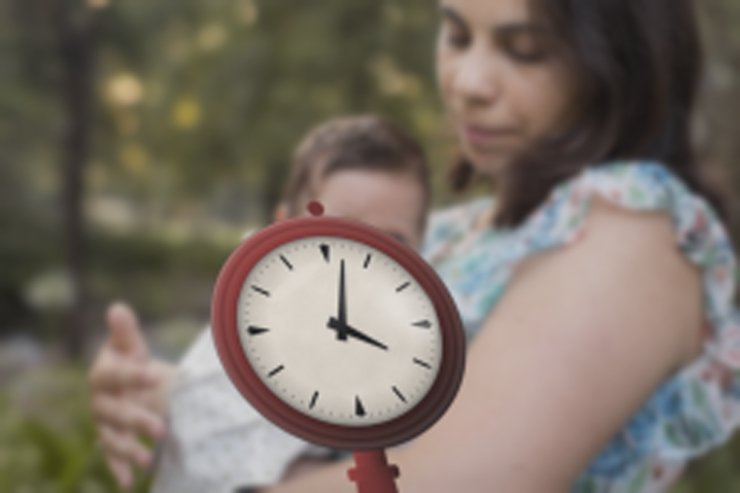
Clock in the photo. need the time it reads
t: 4:02
